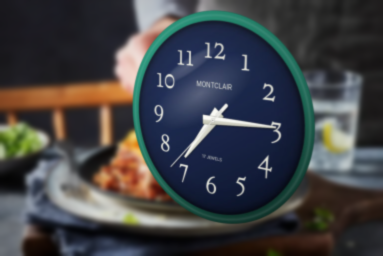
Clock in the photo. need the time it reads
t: 7:14:37
